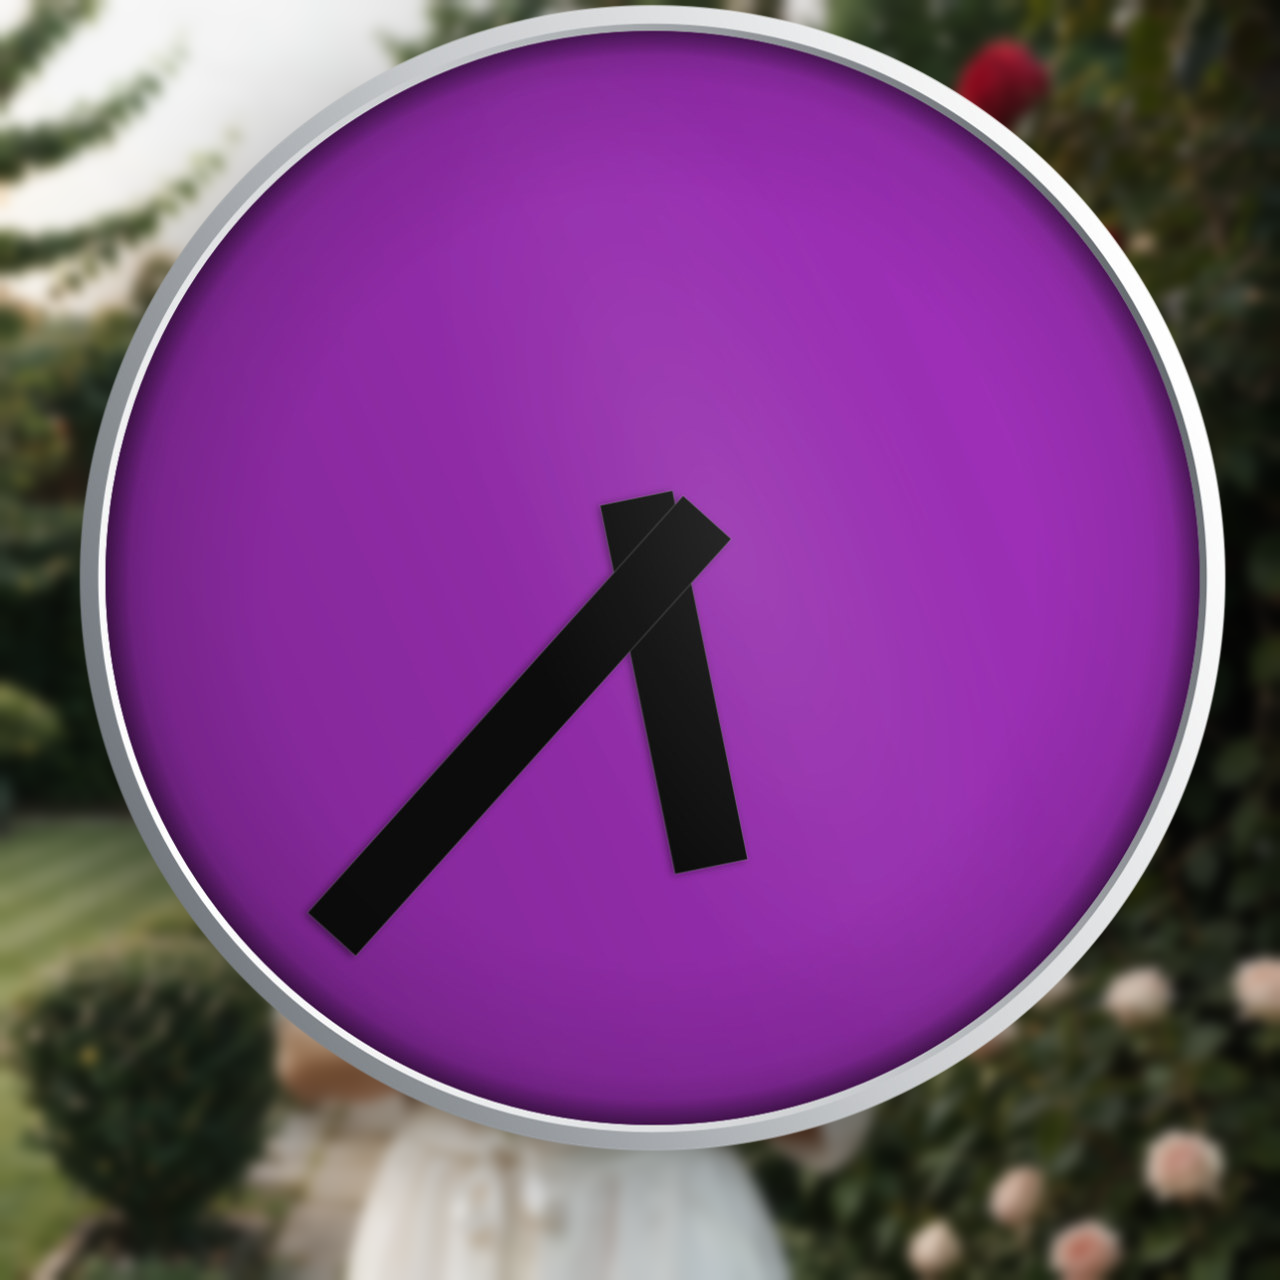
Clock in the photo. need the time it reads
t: 5:37
